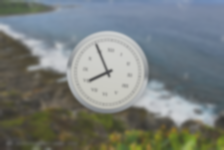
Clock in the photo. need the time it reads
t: 7:55
